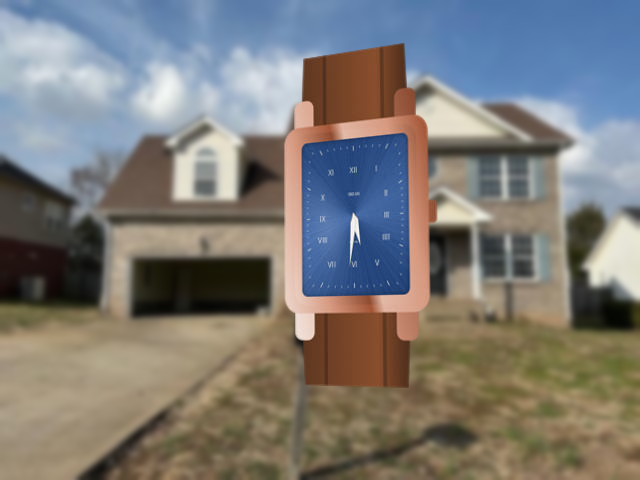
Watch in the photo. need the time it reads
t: 5:31
